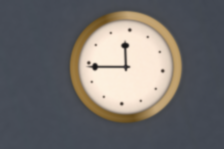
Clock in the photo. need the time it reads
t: 11:44
